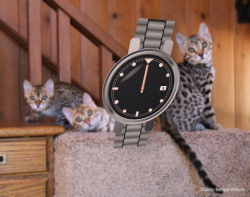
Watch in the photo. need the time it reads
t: 12:00
